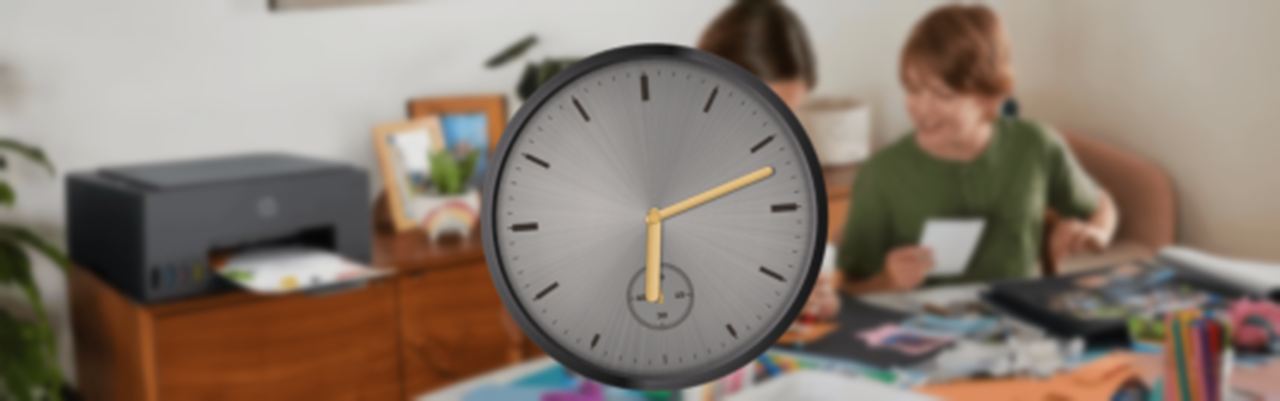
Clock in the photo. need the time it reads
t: 6:12
